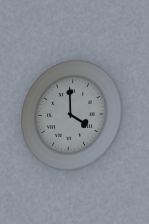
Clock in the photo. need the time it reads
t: 3:59
